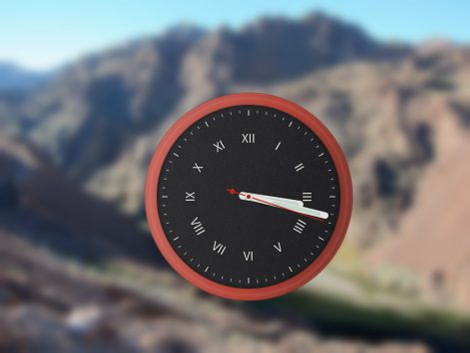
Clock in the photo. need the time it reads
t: 3:17:18
